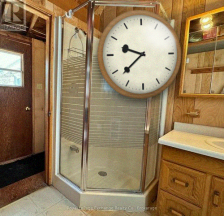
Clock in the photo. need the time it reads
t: 9:38
